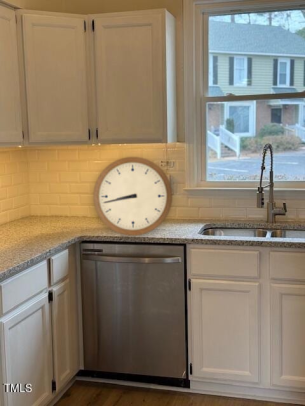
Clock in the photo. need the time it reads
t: 8:43
